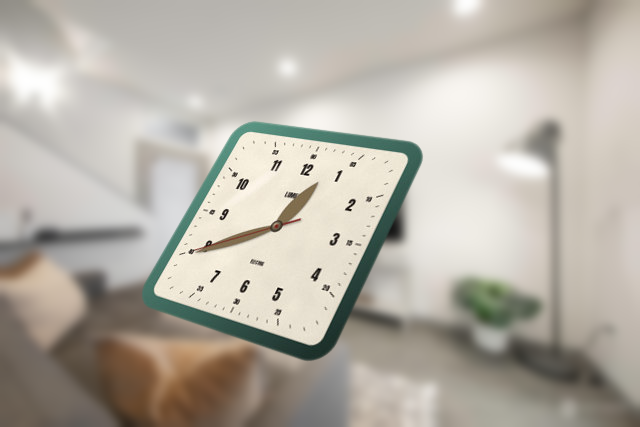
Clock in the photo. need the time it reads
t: 12:39:40
